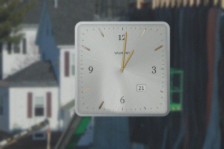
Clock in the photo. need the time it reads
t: 1:01
